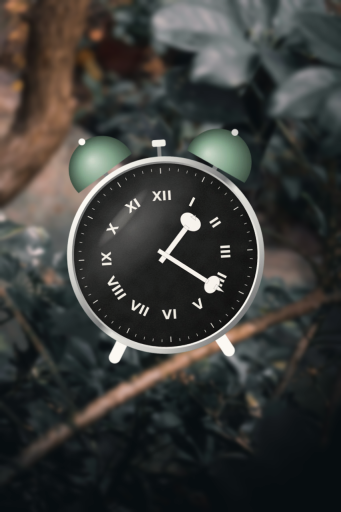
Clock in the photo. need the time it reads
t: 1:21
